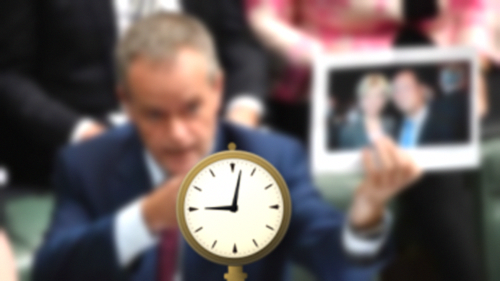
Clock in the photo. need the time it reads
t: 9:02
